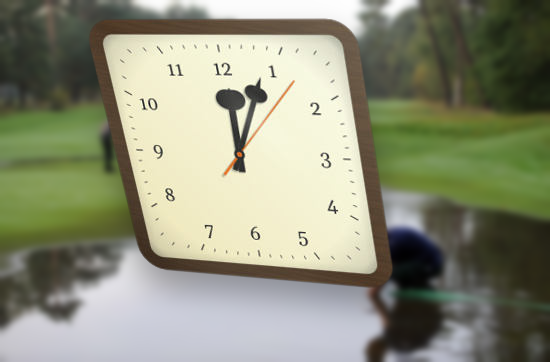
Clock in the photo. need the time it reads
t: 12:04:07
